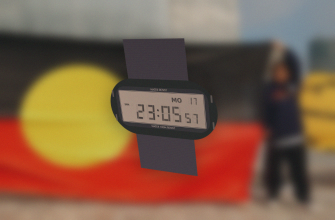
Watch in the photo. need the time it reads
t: 23:05:57
